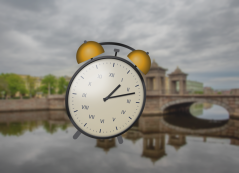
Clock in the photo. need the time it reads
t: 1:12
